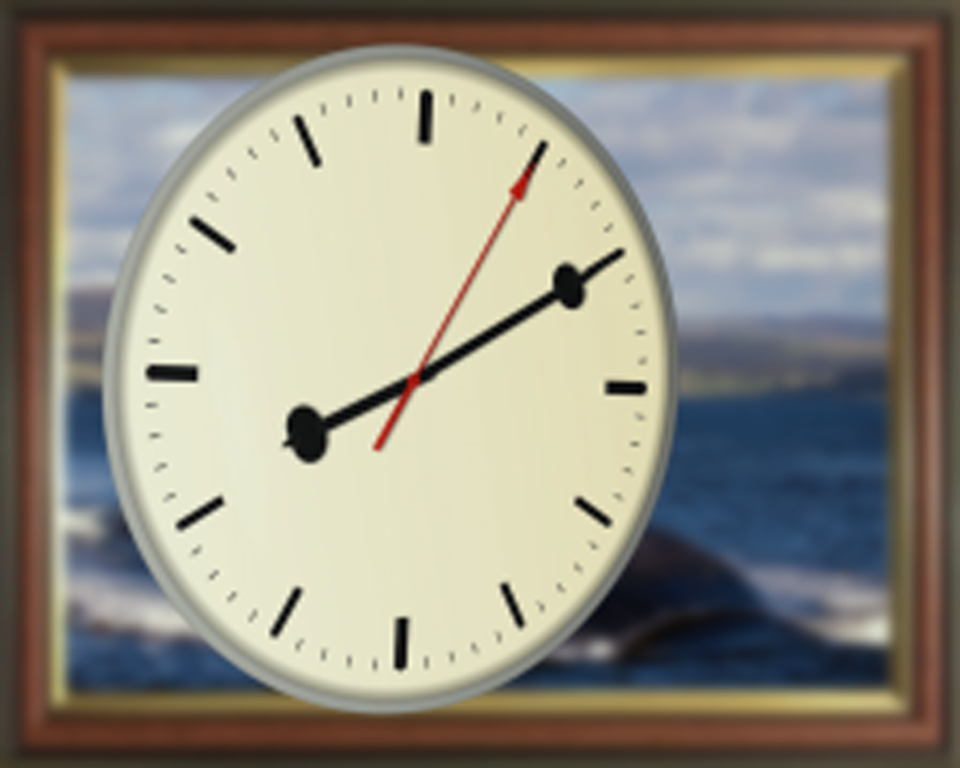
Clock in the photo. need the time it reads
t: 8:10:05
